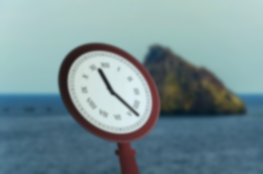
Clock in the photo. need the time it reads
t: 11:23
